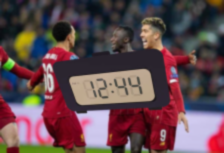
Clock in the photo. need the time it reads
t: 12:44
